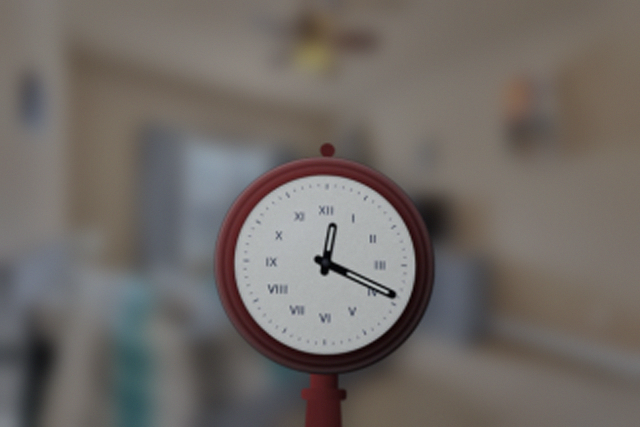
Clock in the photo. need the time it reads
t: 12:19
